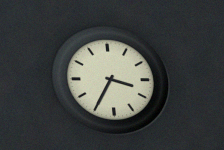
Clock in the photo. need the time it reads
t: 3:35
